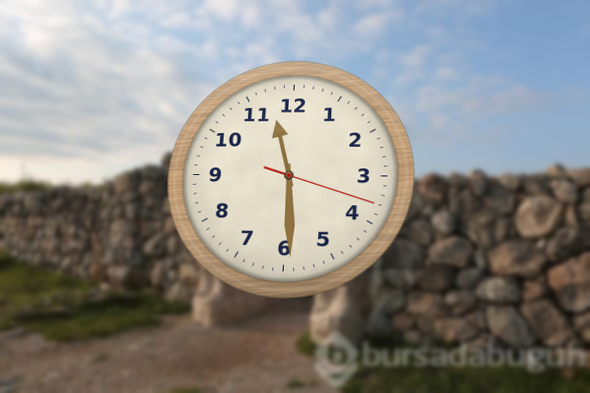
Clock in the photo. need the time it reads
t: 11:29:18
